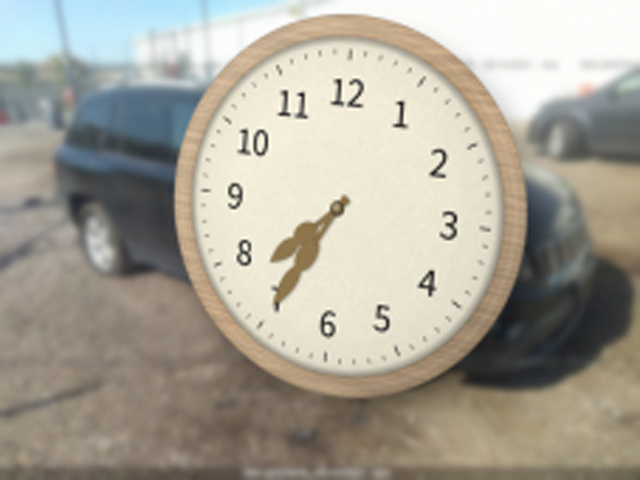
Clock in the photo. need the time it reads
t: 7:35
